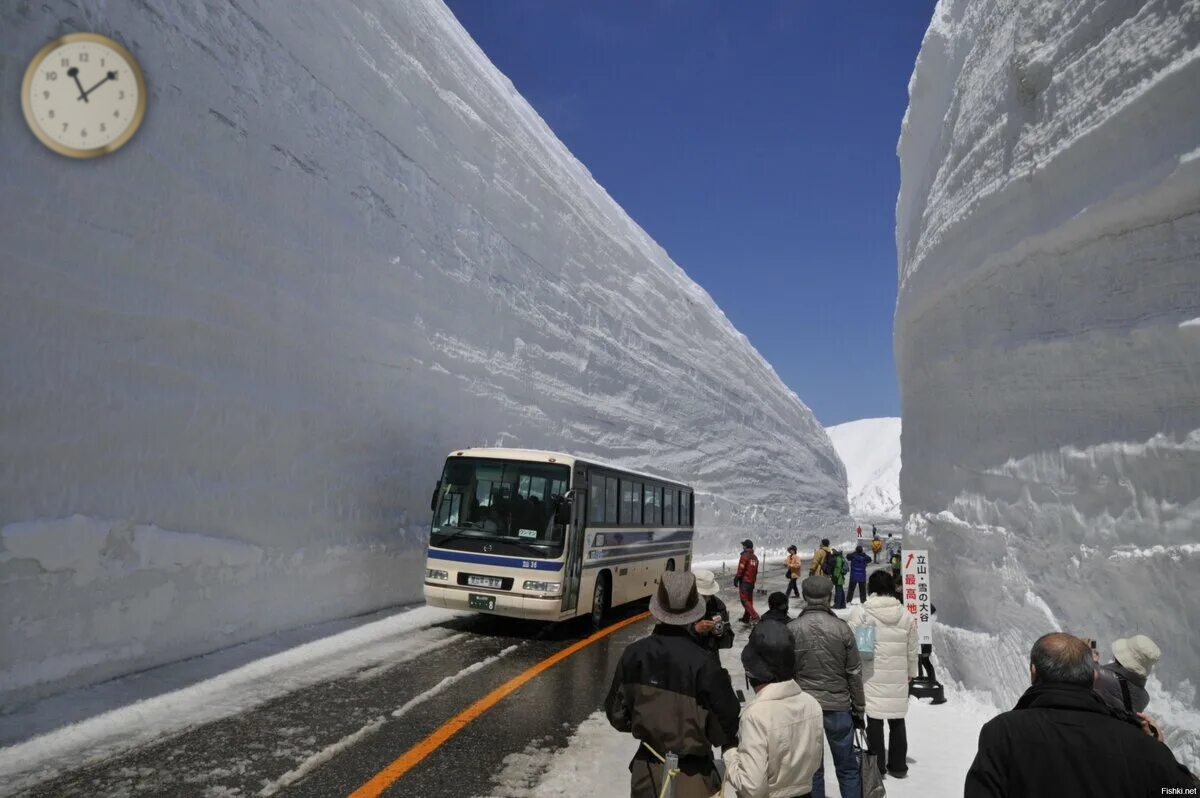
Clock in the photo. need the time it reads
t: 11:09
